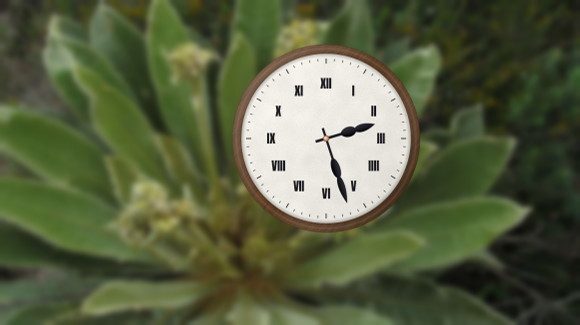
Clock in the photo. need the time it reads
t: 2:27
